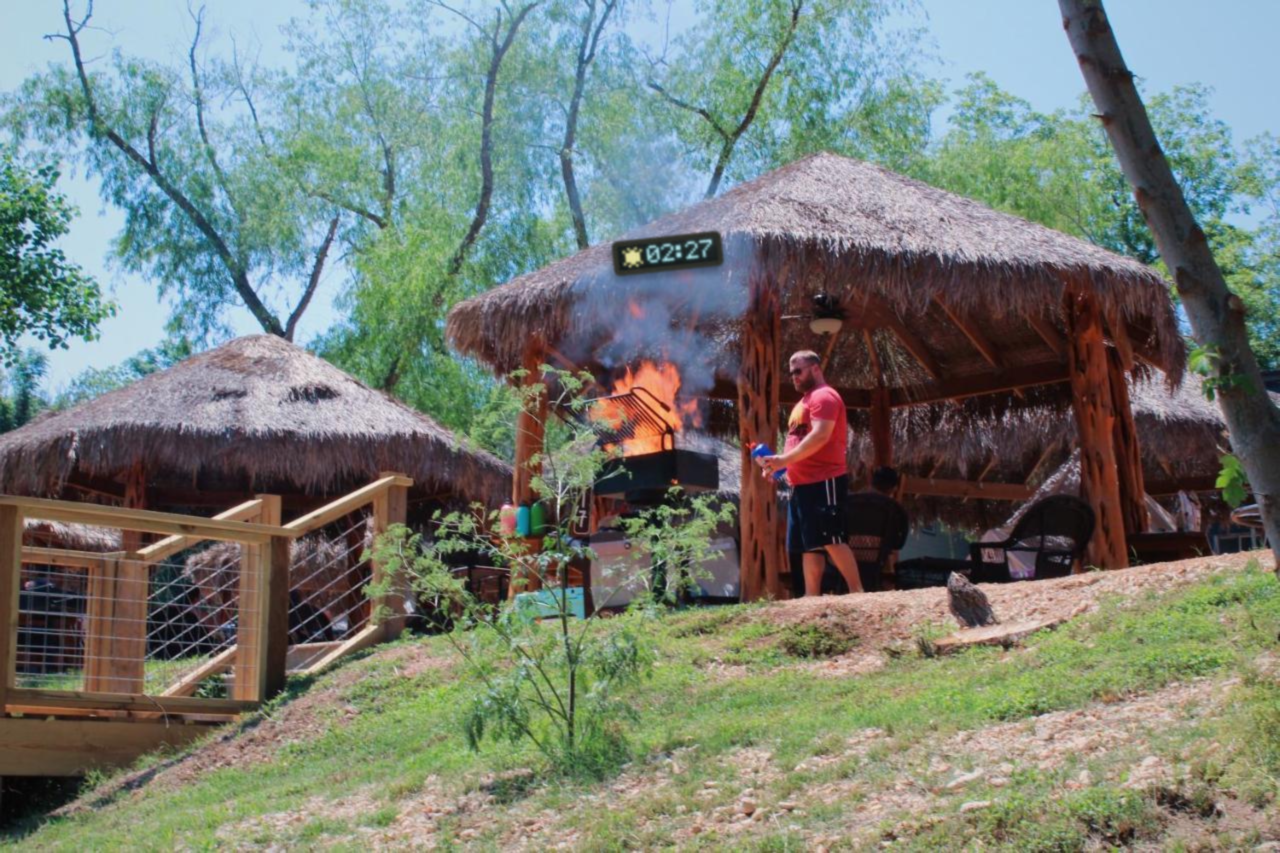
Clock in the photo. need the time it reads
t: 2:27
